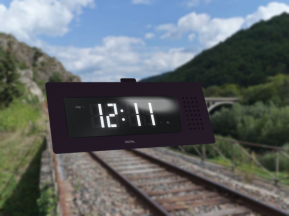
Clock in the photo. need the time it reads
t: 12:11
